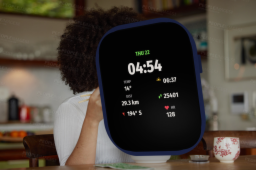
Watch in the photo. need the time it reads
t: 4:54
